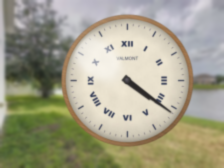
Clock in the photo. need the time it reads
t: 4:21
